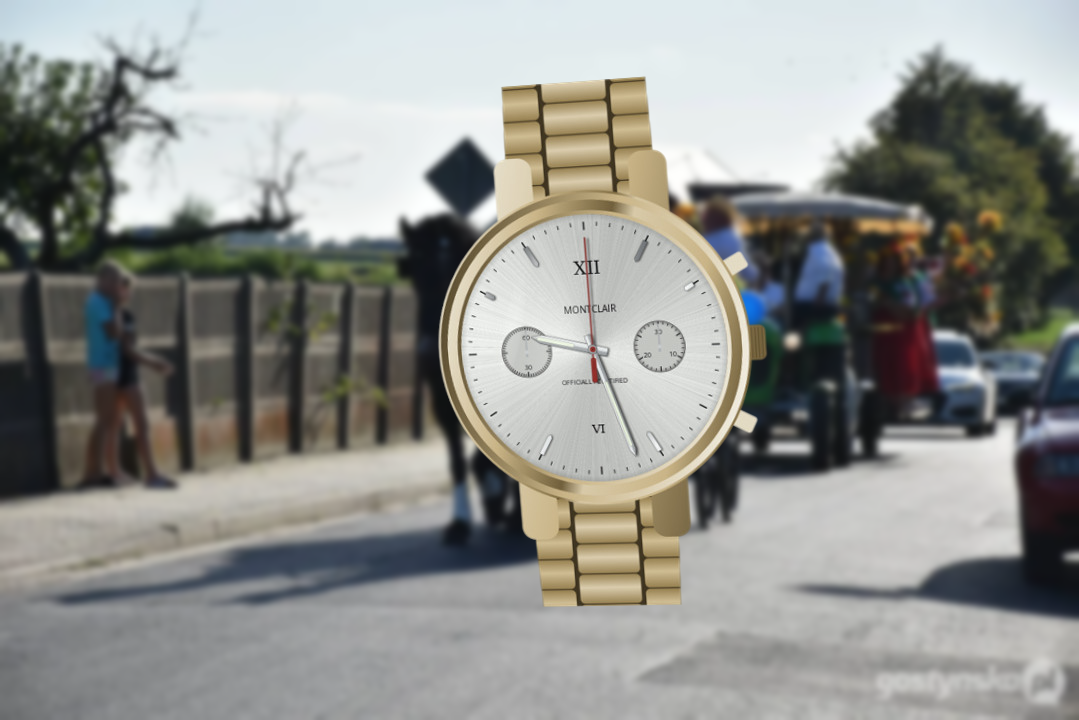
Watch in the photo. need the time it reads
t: 9:27
